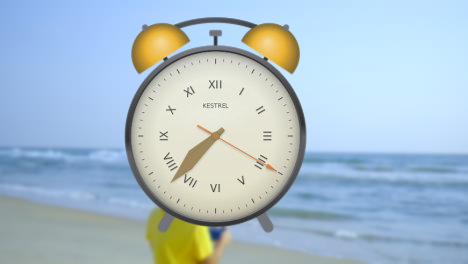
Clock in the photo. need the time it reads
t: 7:37:20
